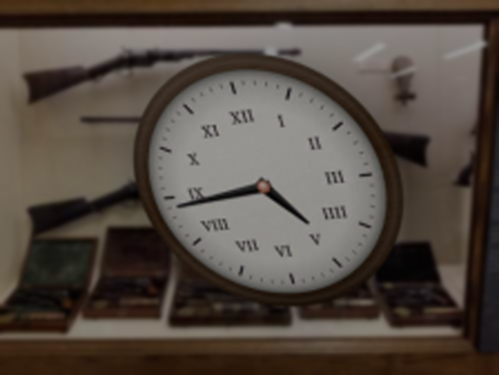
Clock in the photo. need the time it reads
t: 4:44
